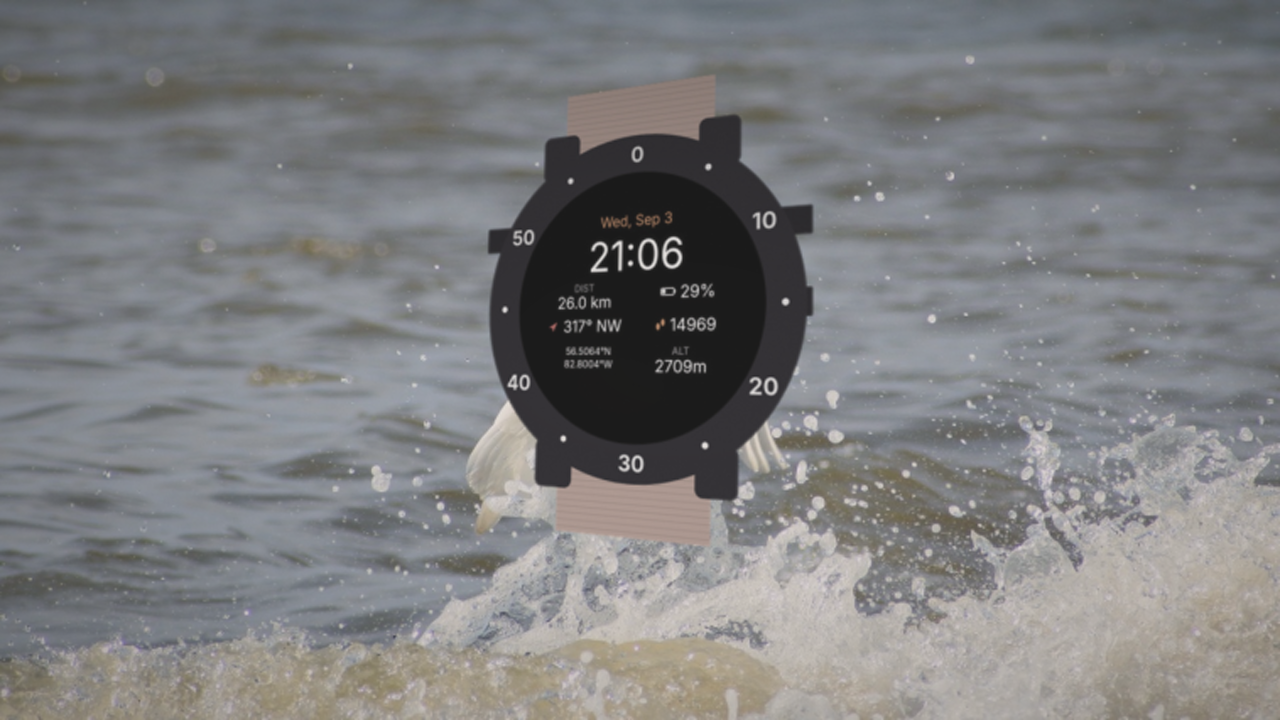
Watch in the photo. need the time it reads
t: 21:06
